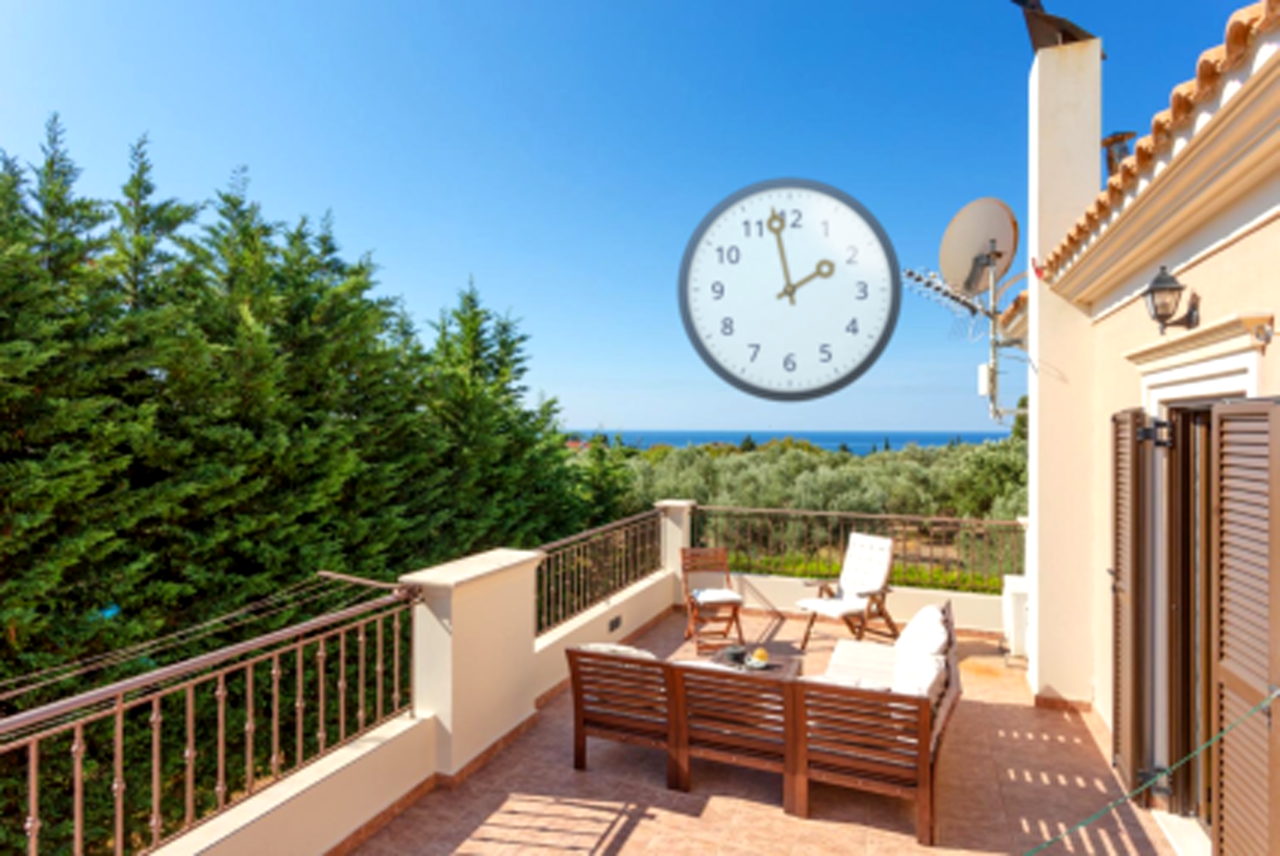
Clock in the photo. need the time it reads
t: 1:58
